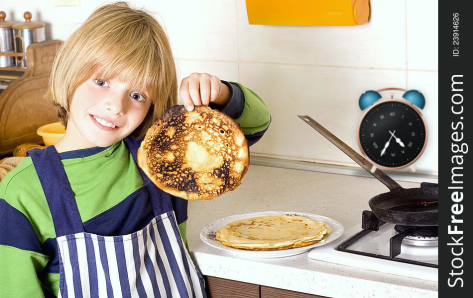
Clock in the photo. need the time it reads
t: 4:35
